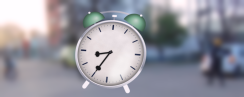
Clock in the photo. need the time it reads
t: 8:35
